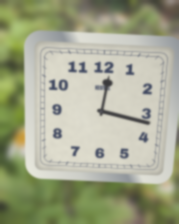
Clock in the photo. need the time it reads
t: 12:17
